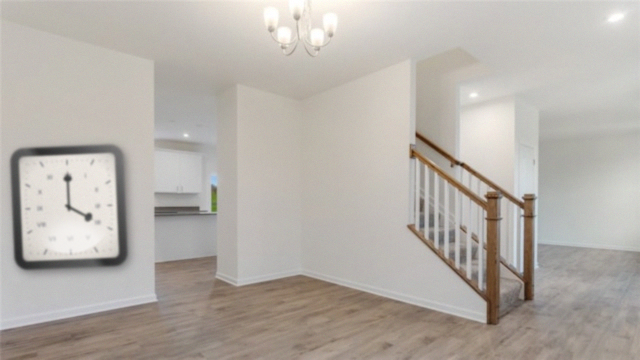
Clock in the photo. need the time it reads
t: 4:00
